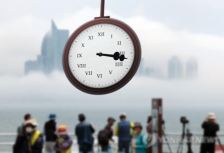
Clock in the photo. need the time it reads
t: 3:17
